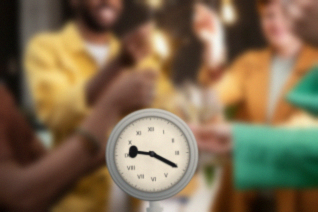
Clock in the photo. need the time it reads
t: 9:20
